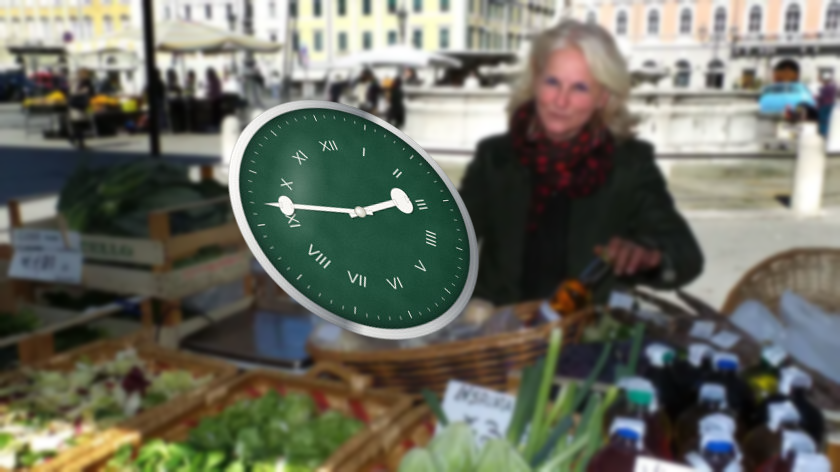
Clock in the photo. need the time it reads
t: 2:47
